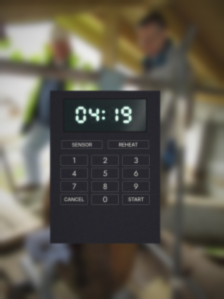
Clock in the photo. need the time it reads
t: 4:19
